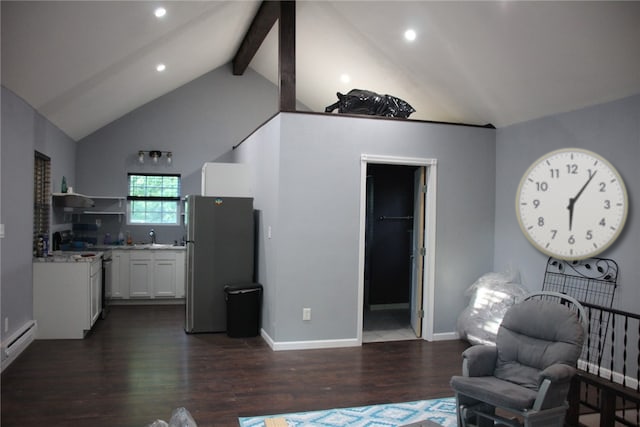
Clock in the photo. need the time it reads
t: 6:06
